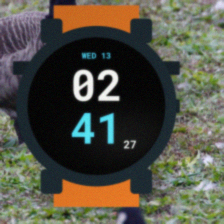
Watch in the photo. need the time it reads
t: 2:41:27
